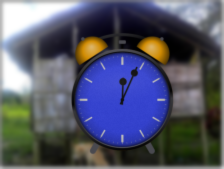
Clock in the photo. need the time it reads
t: 12:04
